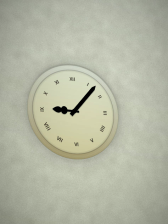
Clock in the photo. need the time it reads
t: 9:07
